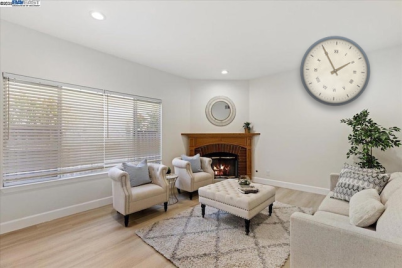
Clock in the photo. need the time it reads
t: 1:55
